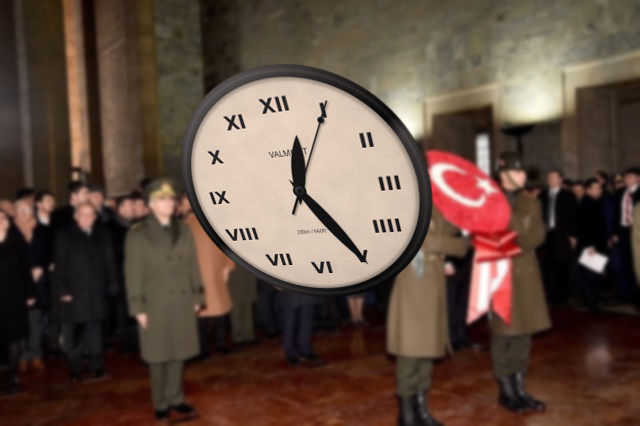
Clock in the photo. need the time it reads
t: 12:25:05
